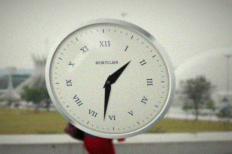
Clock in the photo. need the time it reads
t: 1:32
